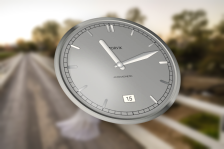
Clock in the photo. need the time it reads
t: 11:12
